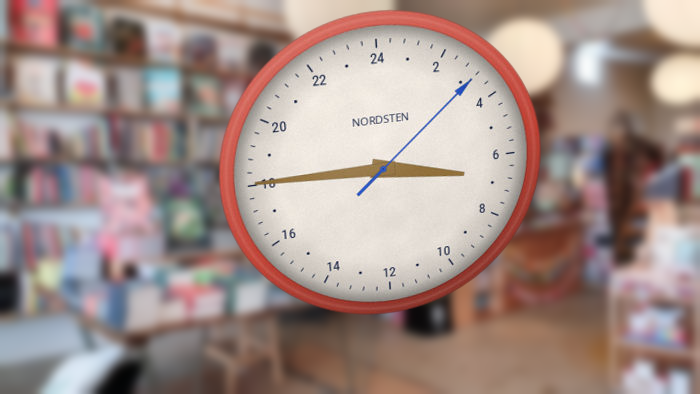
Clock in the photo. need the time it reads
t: 6:45:08
